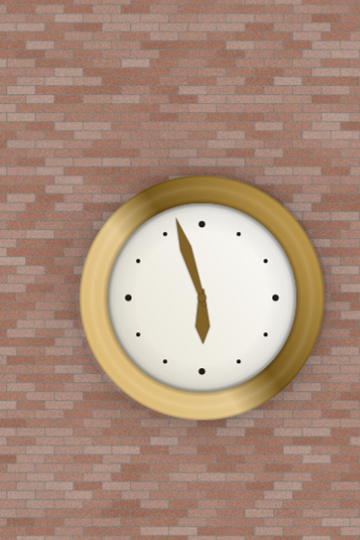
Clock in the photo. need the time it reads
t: 5:57
